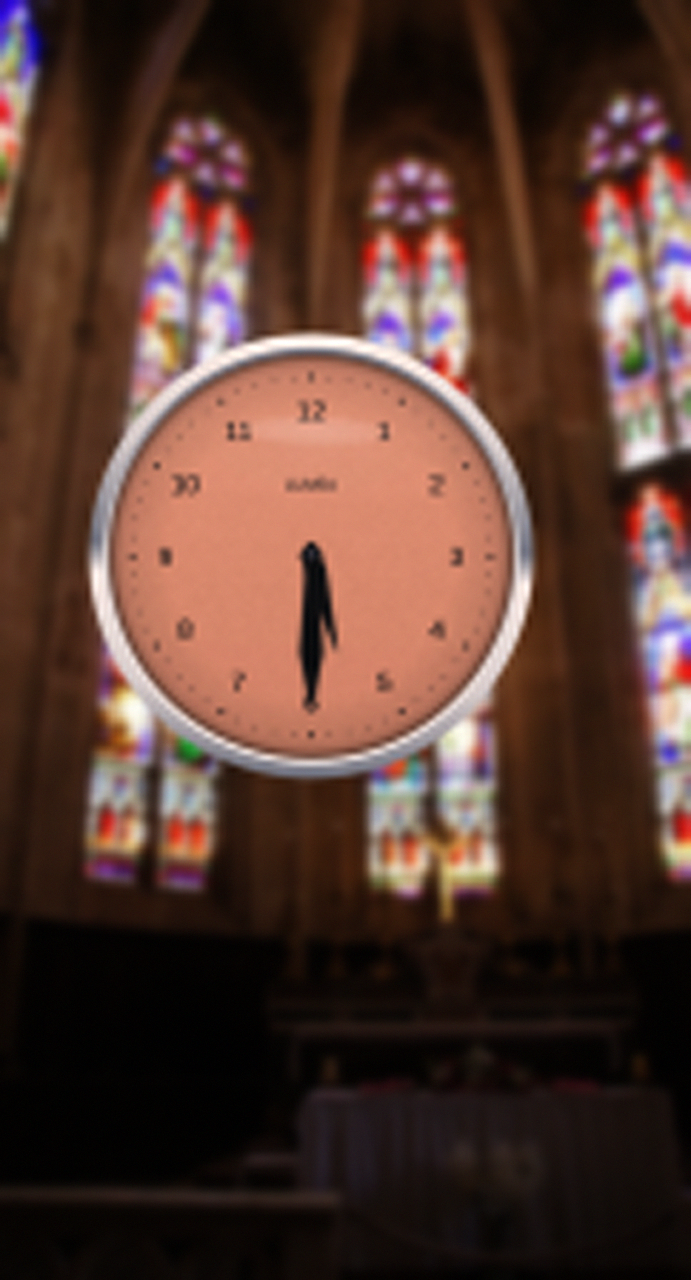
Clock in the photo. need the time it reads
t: 5:30
